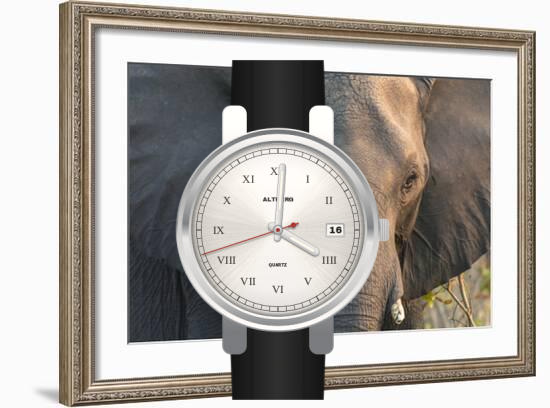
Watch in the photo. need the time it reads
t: 4:00:42
